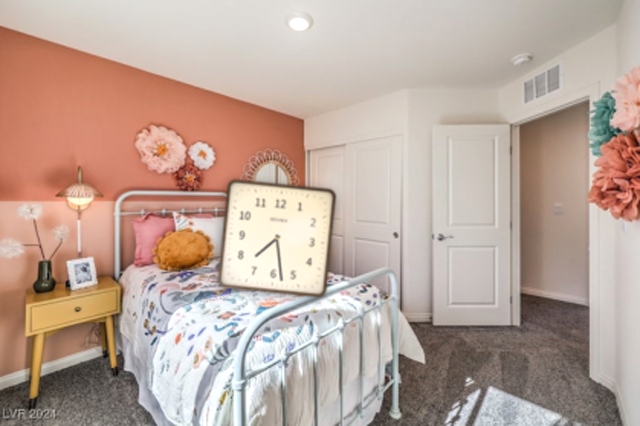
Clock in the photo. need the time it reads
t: 7:28
